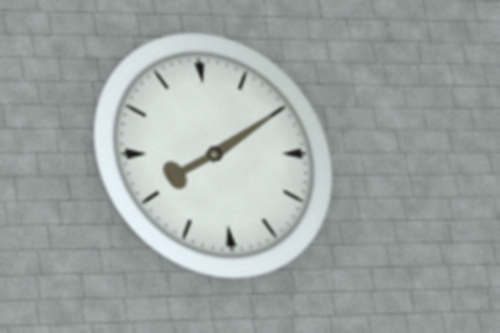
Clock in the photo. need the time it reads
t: 8:10
